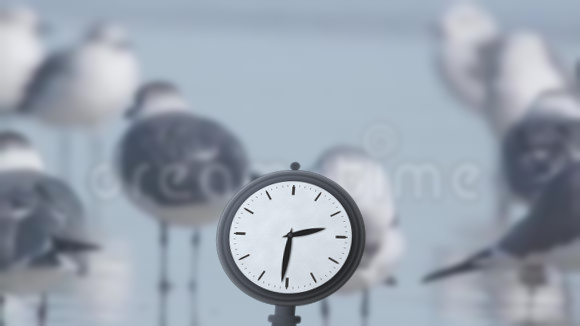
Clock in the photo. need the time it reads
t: 2:31
